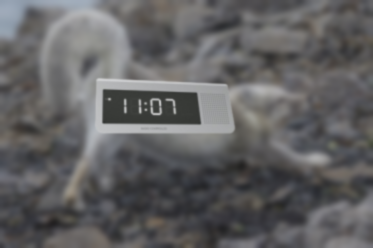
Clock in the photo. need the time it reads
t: 11:07
